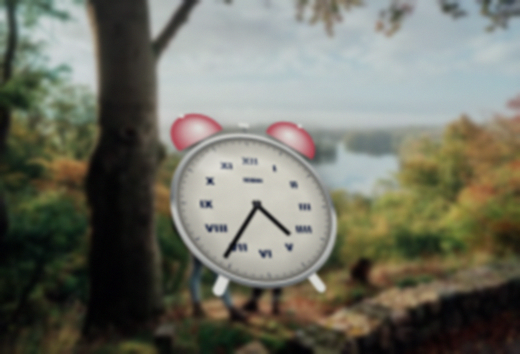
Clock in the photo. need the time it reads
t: 4:36
